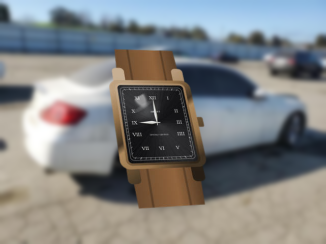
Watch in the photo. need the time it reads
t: 9:00
